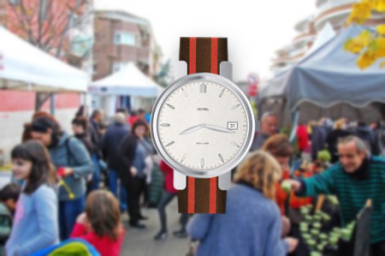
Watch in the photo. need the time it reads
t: 8:17
